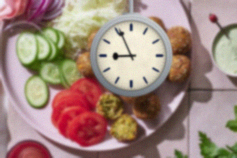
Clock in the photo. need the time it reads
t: 8:56
